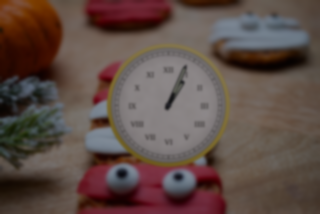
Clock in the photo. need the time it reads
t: 1:04
